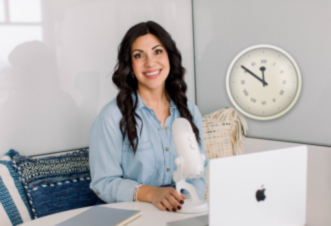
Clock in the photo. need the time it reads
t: 11:51
